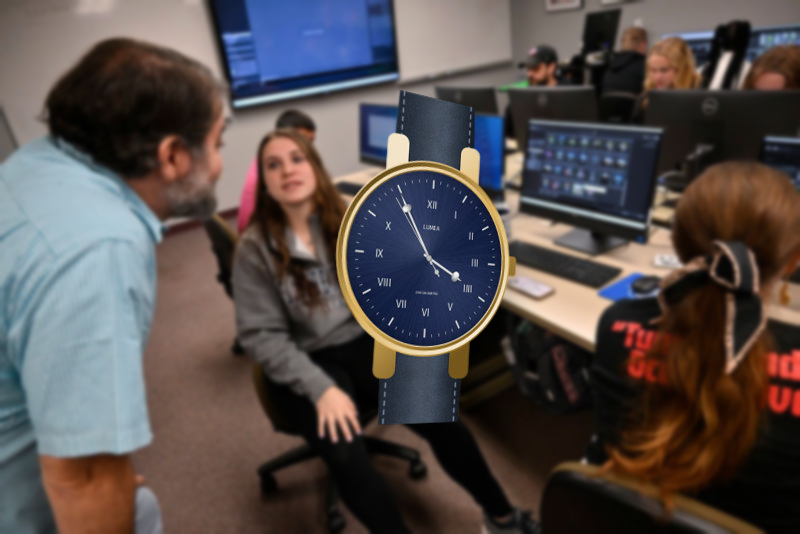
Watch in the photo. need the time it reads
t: 3:54:54
